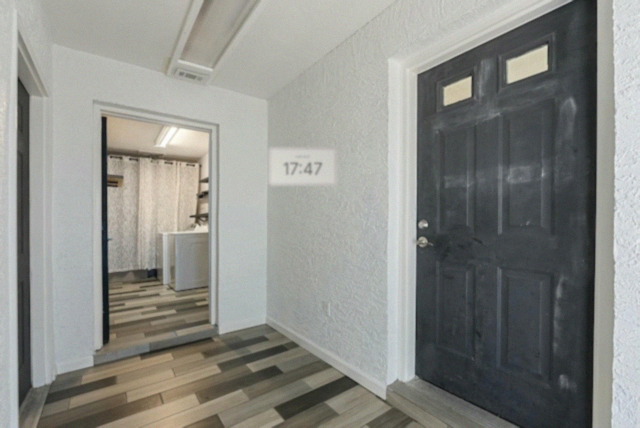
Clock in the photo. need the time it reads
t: 17:47
